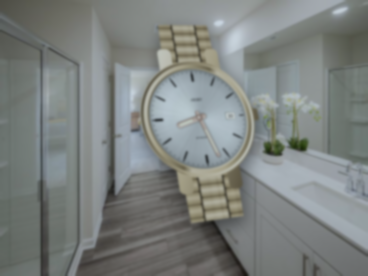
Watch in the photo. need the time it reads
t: 8:27
